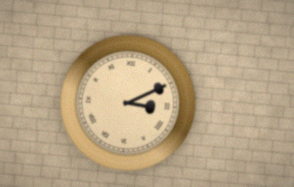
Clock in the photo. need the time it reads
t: 3:10
